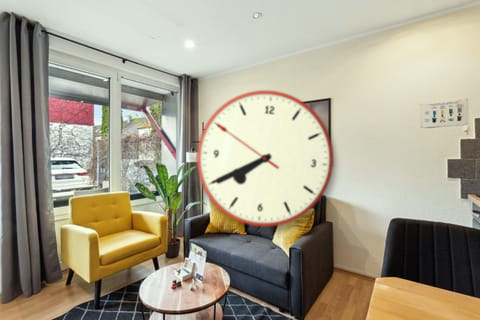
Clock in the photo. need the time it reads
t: 7:39:50
